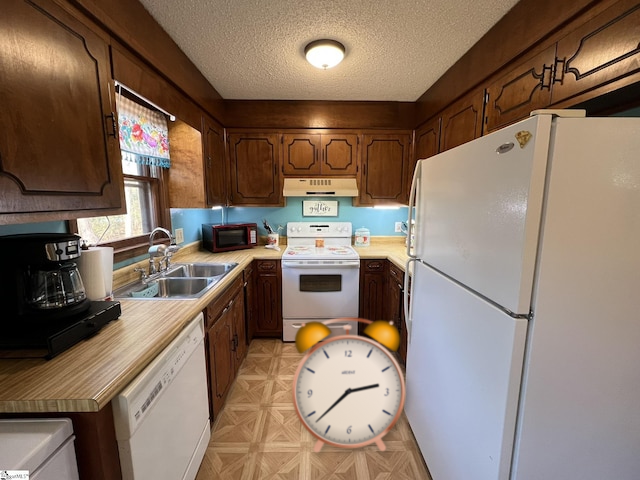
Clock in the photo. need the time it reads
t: 2:38
